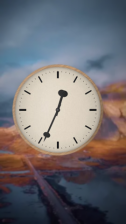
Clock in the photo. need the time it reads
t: 12:34
